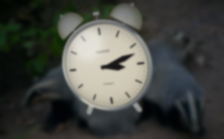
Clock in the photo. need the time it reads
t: 3:12
